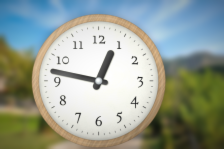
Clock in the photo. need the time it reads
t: 12:47
